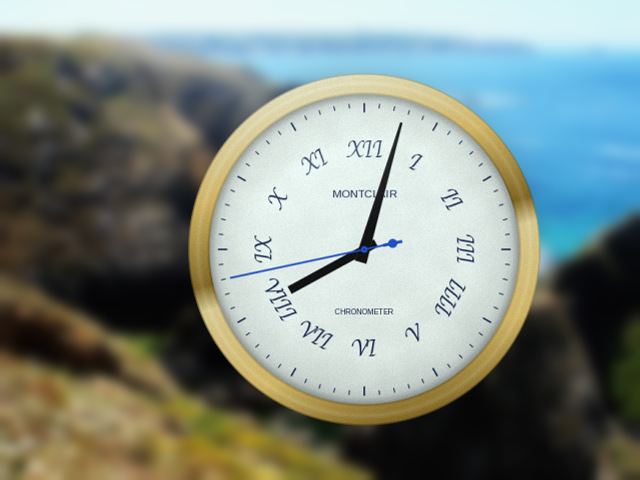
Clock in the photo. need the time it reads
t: 8:02:43
